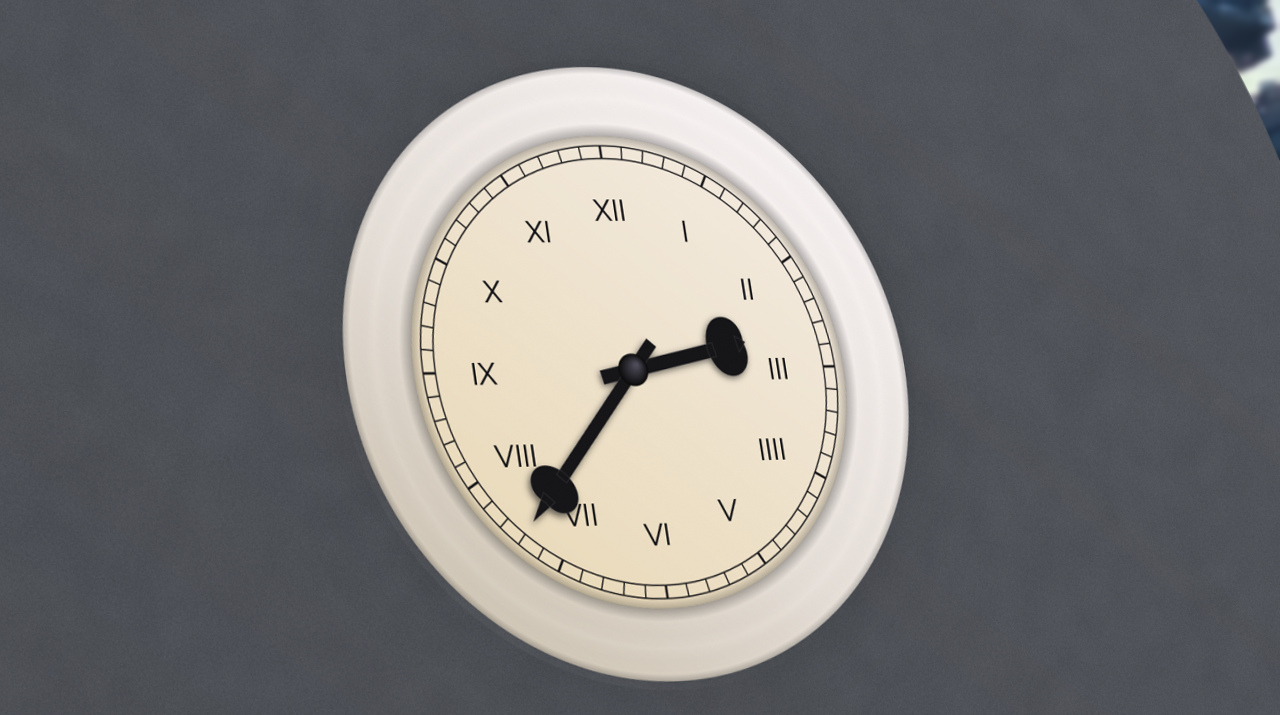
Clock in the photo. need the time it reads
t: 2:37
